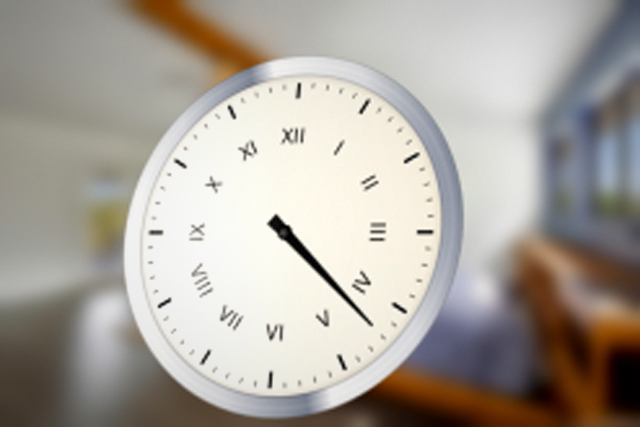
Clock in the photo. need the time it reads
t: 4:22
